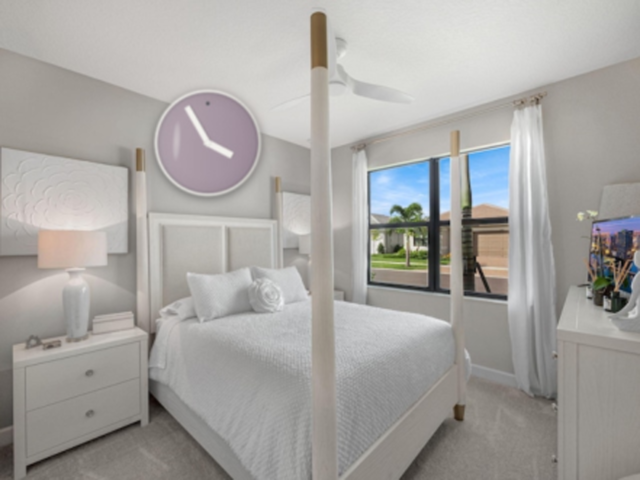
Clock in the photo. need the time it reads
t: 3:55
